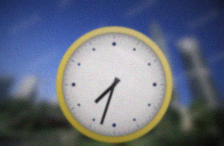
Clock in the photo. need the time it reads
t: 7:33
